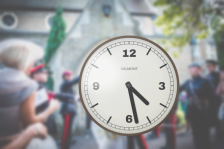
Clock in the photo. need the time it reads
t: 4:28
